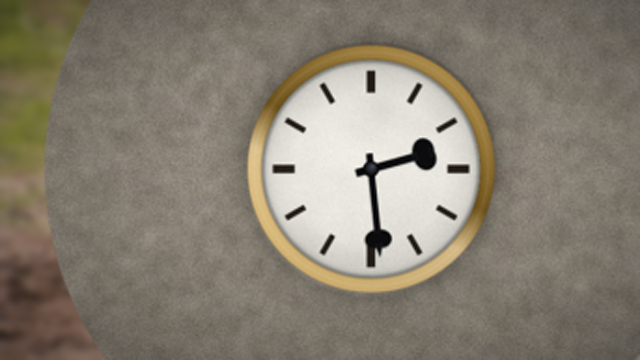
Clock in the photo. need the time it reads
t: 2:29
